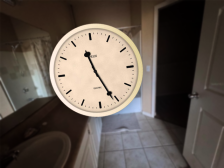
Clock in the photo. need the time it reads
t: 11:26
